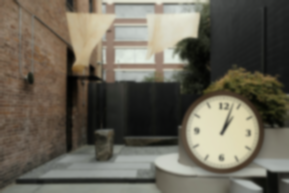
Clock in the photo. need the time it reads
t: 1:03
